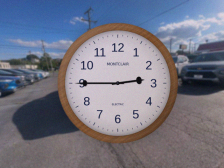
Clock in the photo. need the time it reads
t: 2:45
